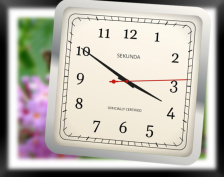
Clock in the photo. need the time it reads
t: 3:50:14
